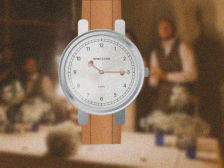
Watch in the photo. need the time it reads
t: 10:15
